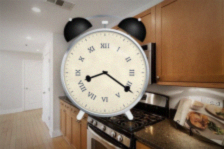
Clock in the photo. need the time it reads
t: 8:21
